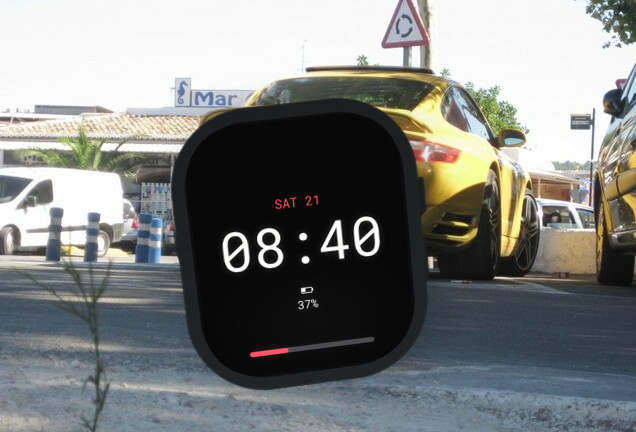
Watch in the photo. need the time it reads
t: 8:40
